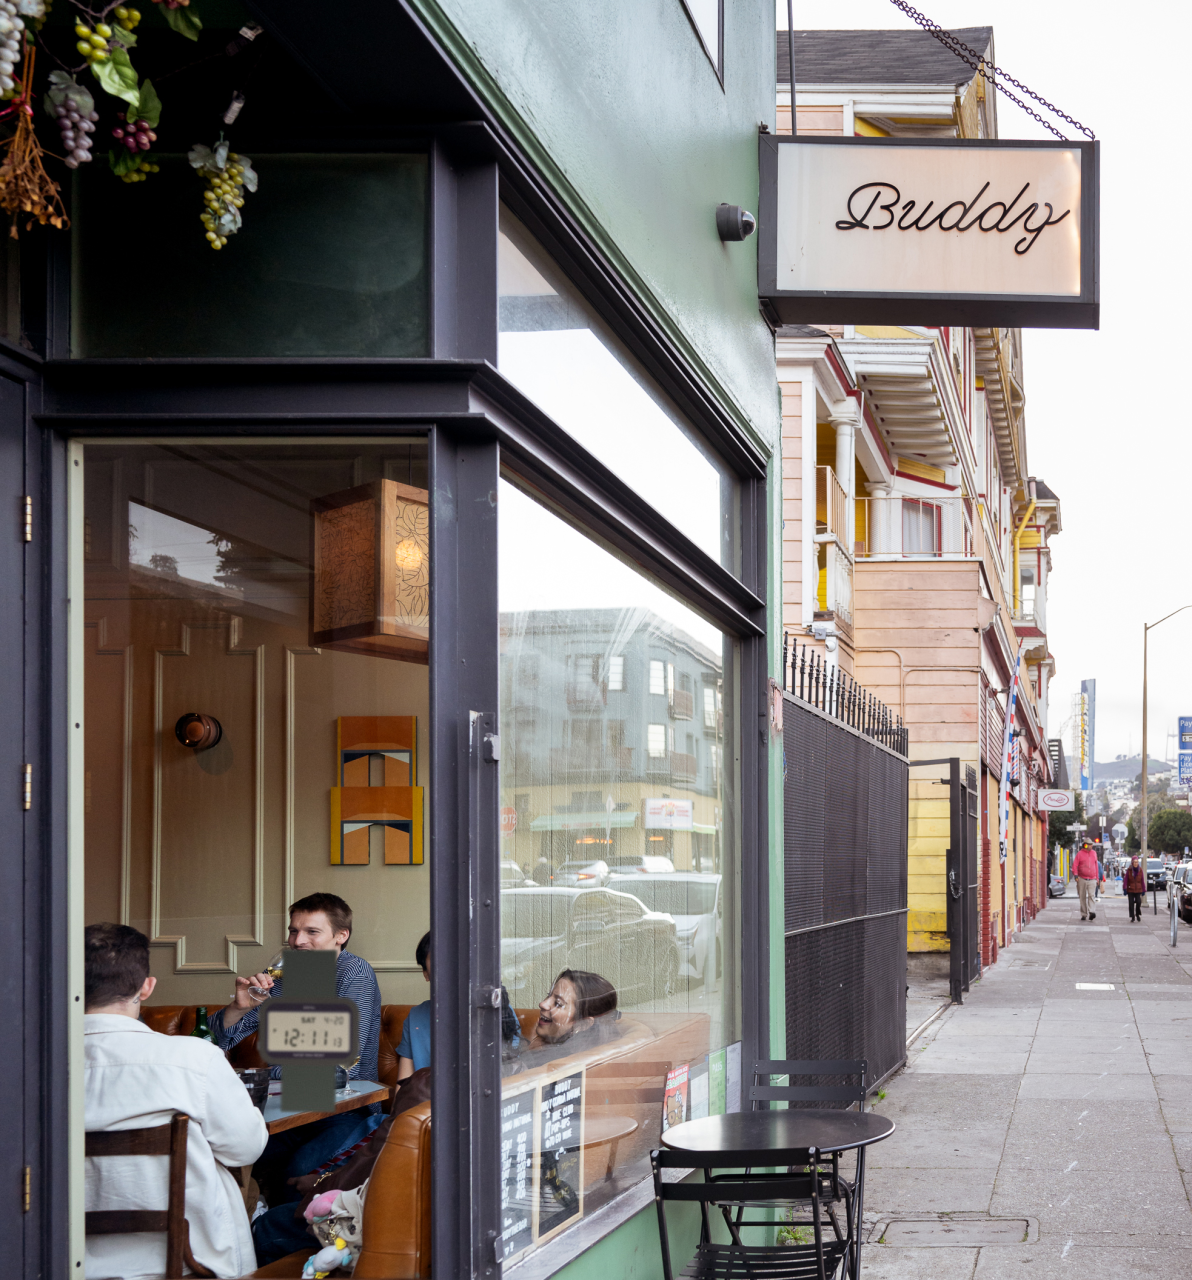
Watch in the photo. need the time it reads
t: 12:11
